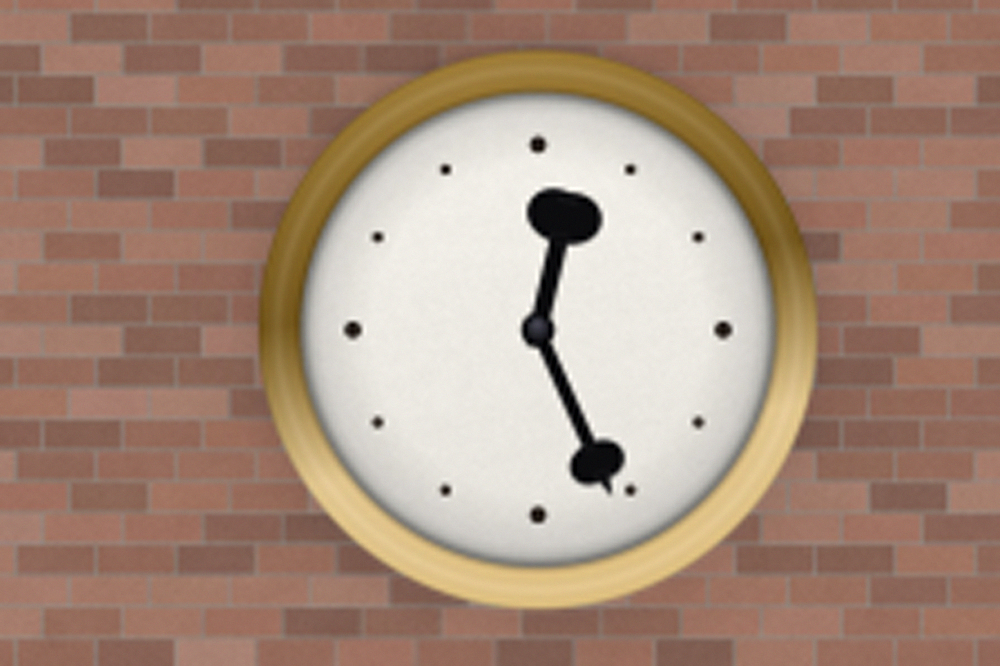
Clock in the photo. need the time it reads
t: 12:26
